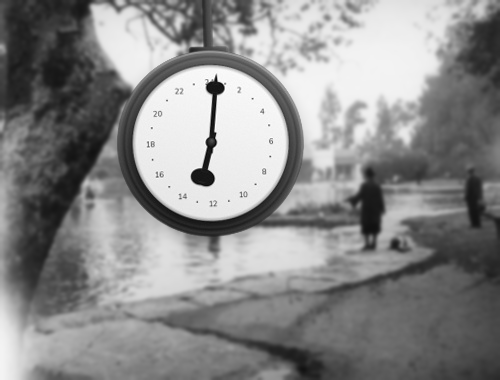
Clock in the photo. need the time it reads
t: 13:01
